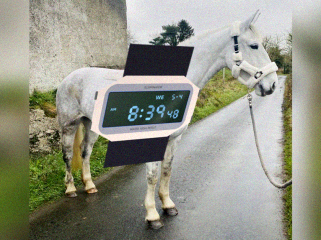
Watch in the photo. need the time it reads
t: 8:39:48
